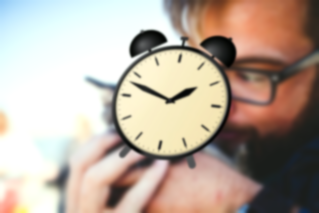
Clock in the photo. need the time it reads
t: 1:48
